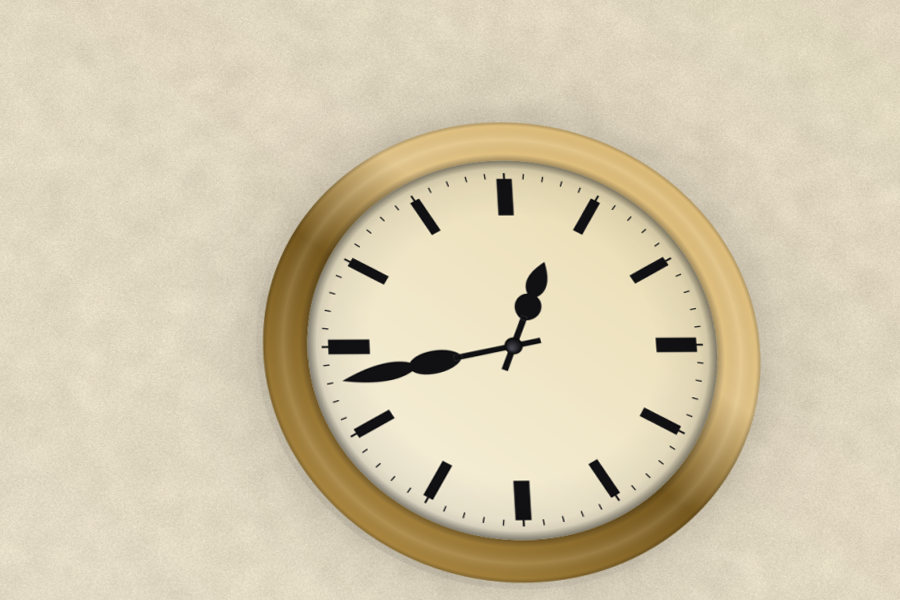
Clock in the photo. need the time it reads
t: 12:43
